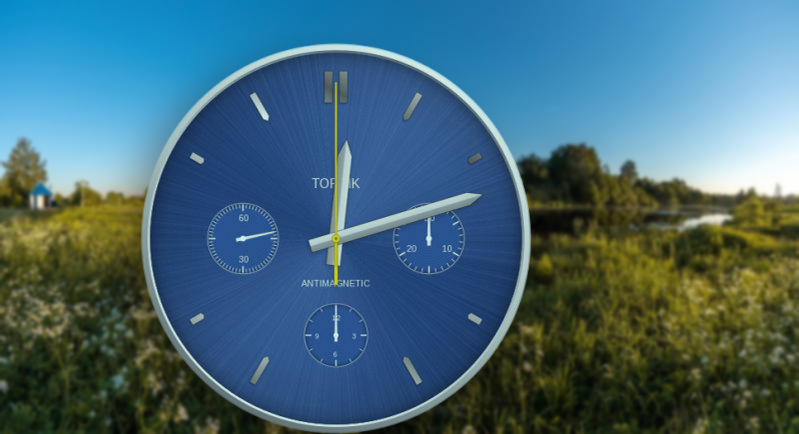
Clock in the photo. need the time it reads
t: 12:12:13
